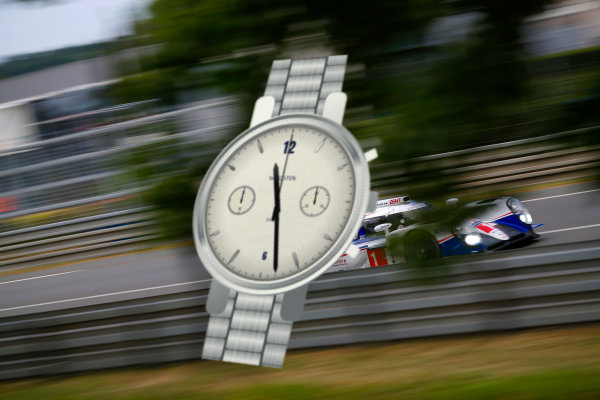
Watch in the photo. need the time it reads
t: 11:28
